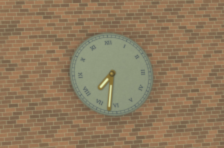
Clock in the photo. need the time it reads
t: 7:32
